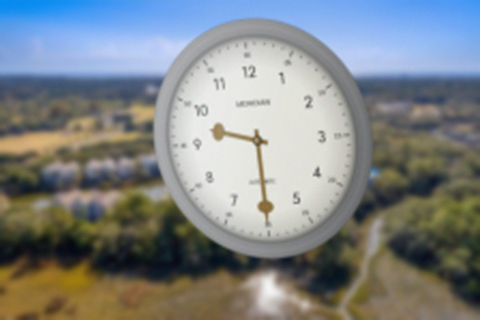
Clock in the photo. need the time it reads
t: 9:30
